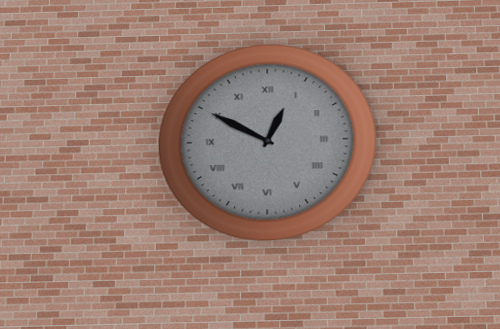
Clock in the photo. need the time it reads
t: 12:50
